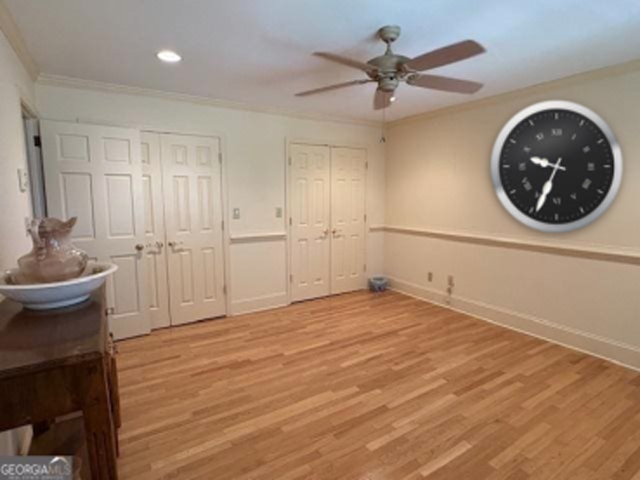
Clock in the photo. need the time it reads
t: 9:34
